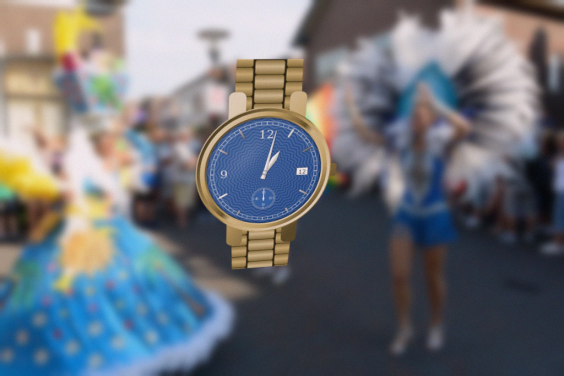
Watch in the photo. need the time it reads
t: 1:02
